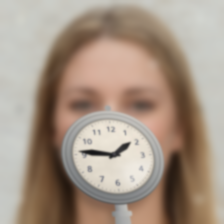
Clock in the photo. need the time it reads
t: 1:46
